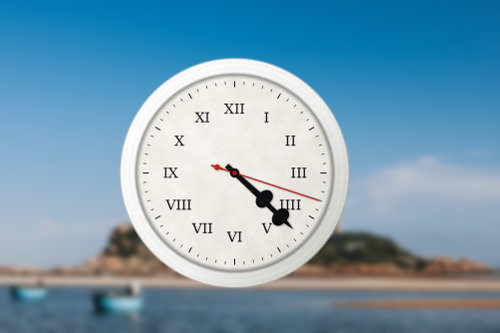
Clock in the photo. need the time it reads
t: 4:22:18
